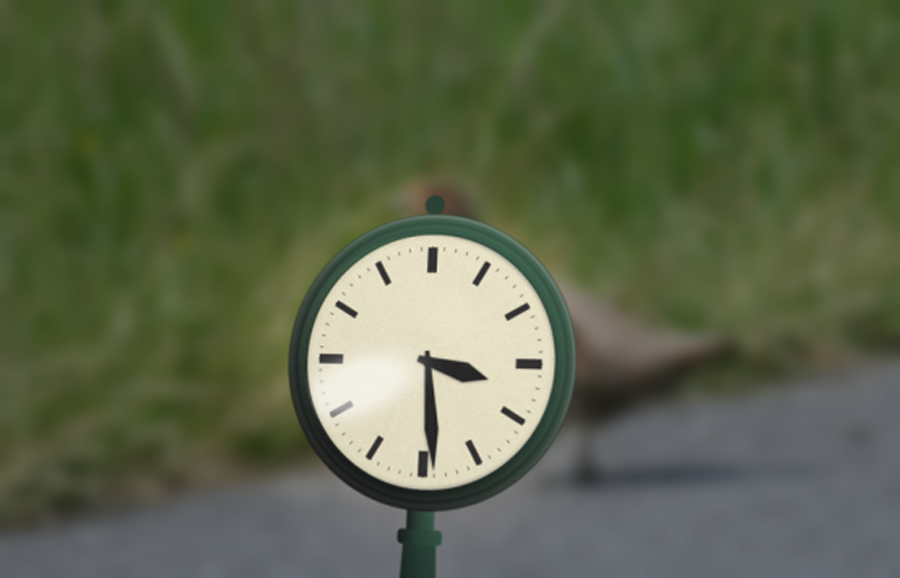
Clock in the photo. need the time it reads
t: 3:29
